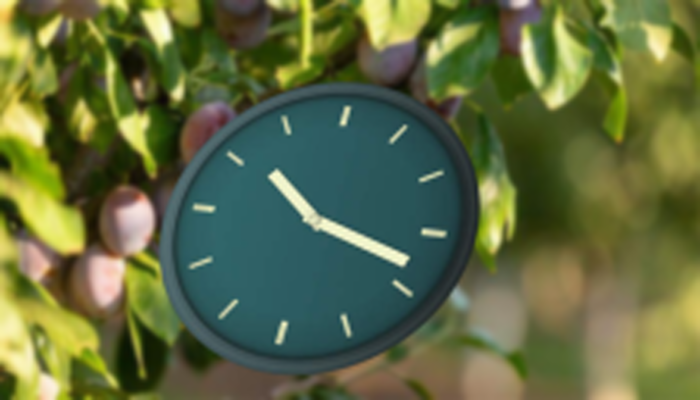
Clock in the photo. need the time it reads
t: 10:18
